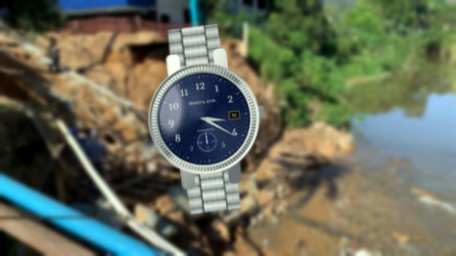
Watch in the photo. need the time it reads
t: 3:21
